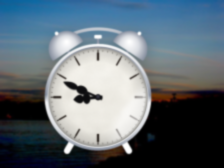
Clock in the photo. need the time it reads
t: 8:49
